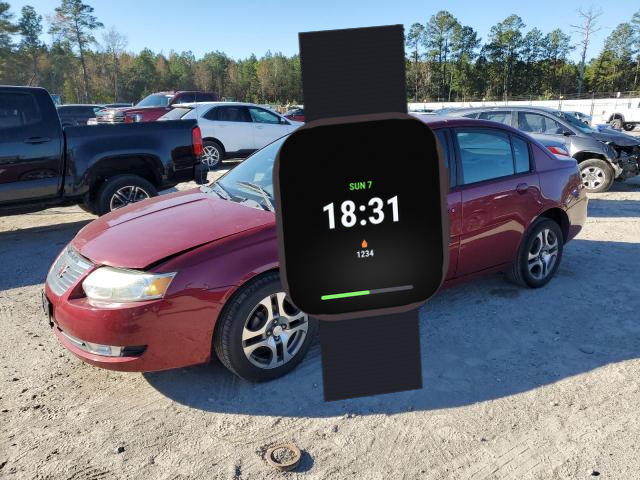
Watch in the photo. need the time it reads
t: 18:31
